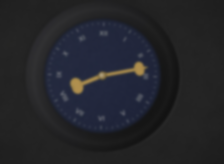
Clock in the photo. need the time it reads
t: 8:13
